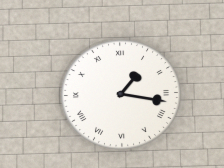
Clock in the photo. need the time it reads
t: 1:17
